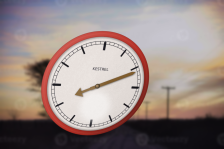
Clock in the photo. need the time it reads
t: 8:11
